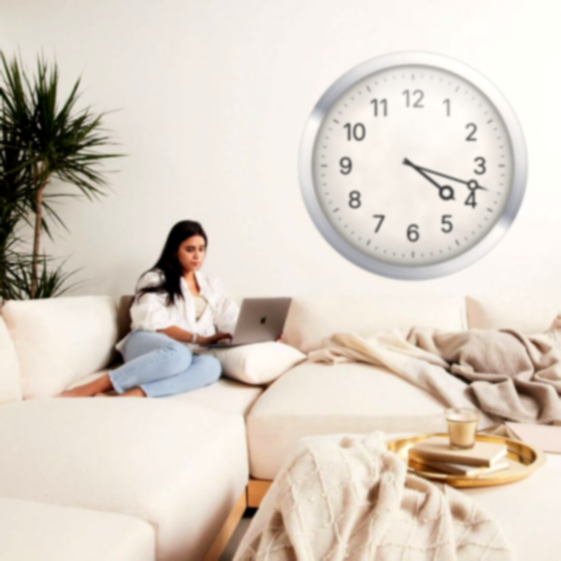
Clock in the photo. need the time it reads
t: 4:18
